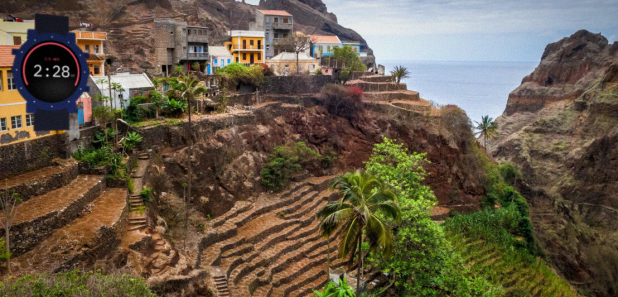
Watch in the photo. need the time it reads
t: 2:28
